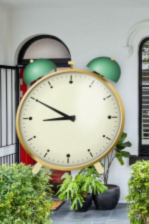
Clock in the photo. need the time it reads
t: 8:50
